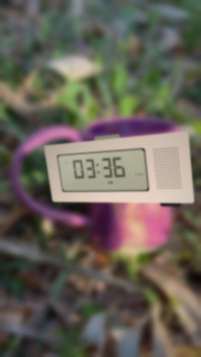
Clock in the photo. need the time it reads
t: 3:36
